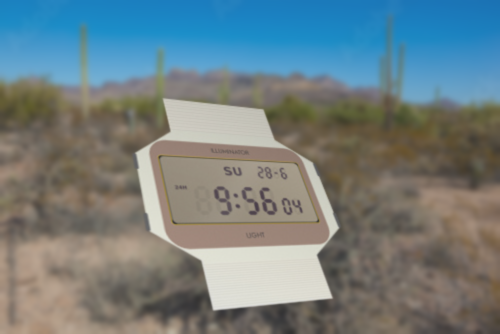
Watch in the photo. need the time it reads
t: 9:56:04
